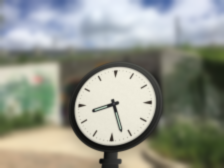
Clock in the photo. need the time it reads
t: 8:27
